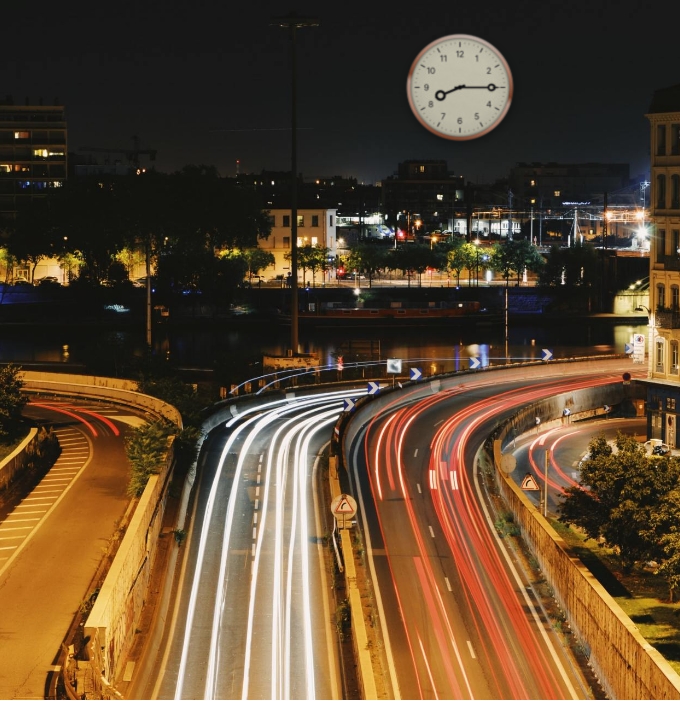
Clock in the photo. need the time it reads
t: 8:15
